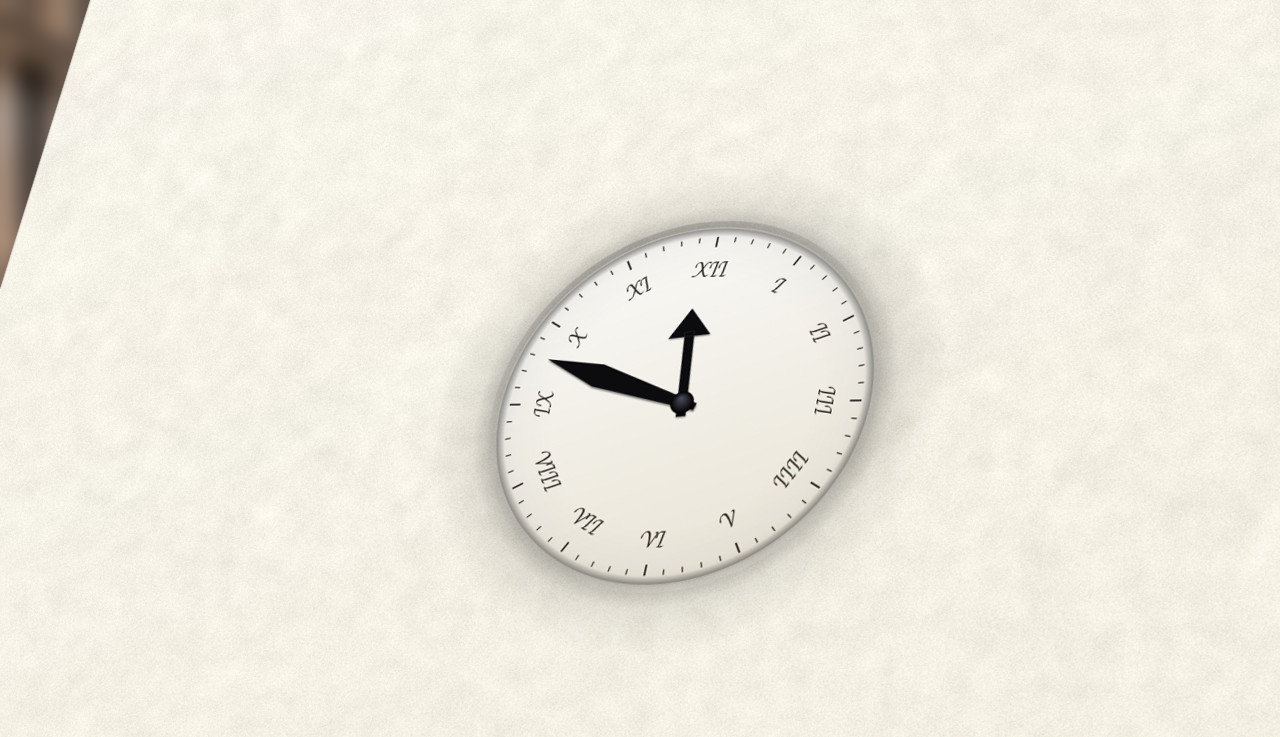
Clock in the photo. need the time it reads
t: 11:48
